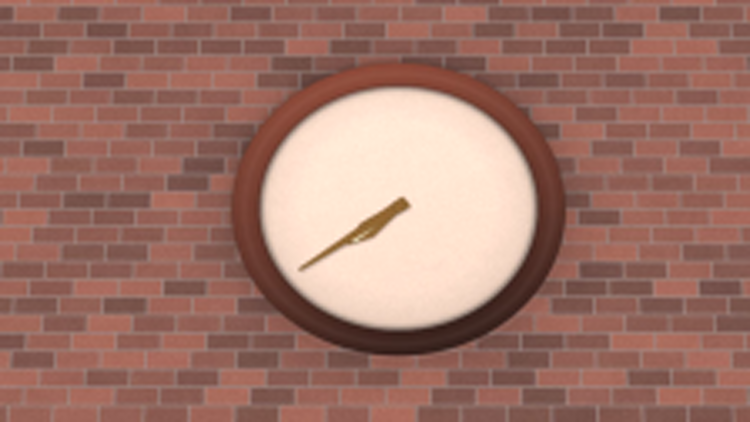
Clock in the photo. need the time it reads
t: 7:39
